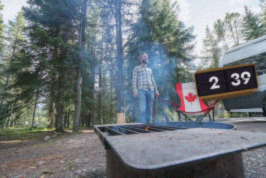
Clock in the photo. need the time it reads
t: 2:39
